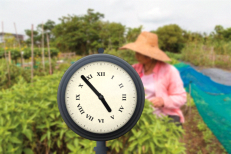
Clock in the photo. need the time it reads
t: 4:53
